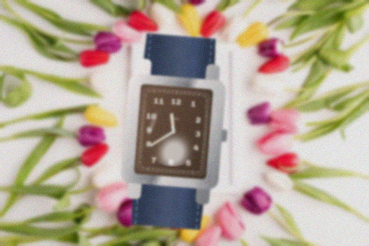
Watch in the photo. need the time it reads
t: 11:39
